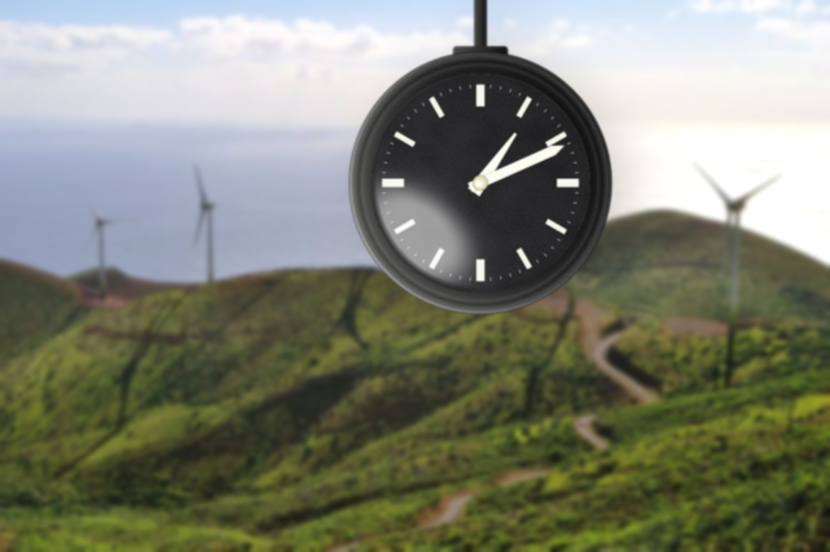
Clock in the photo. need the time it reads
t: 1:11
